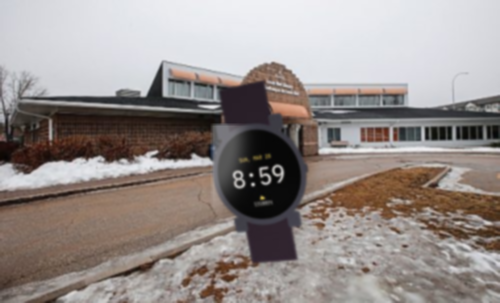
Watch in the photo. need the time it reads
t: 8:59
